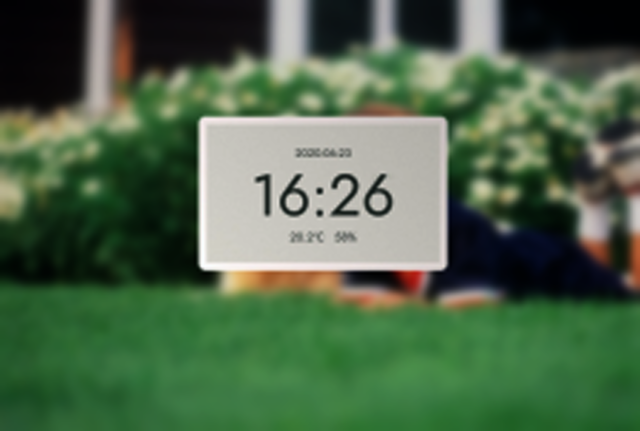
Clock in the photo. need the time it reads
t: 16:26
